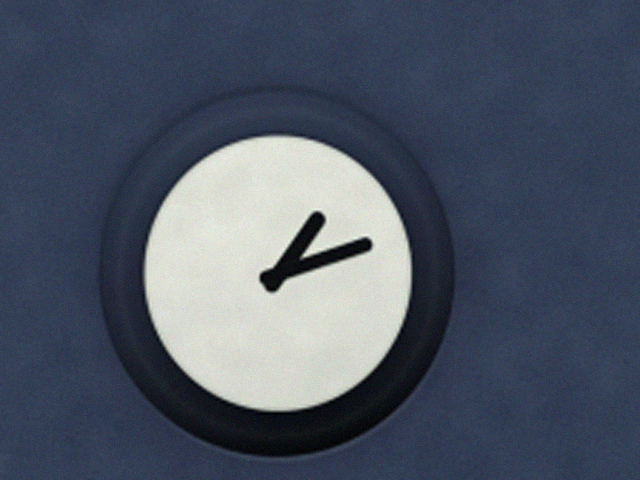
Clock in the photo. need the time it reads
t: 1:12
